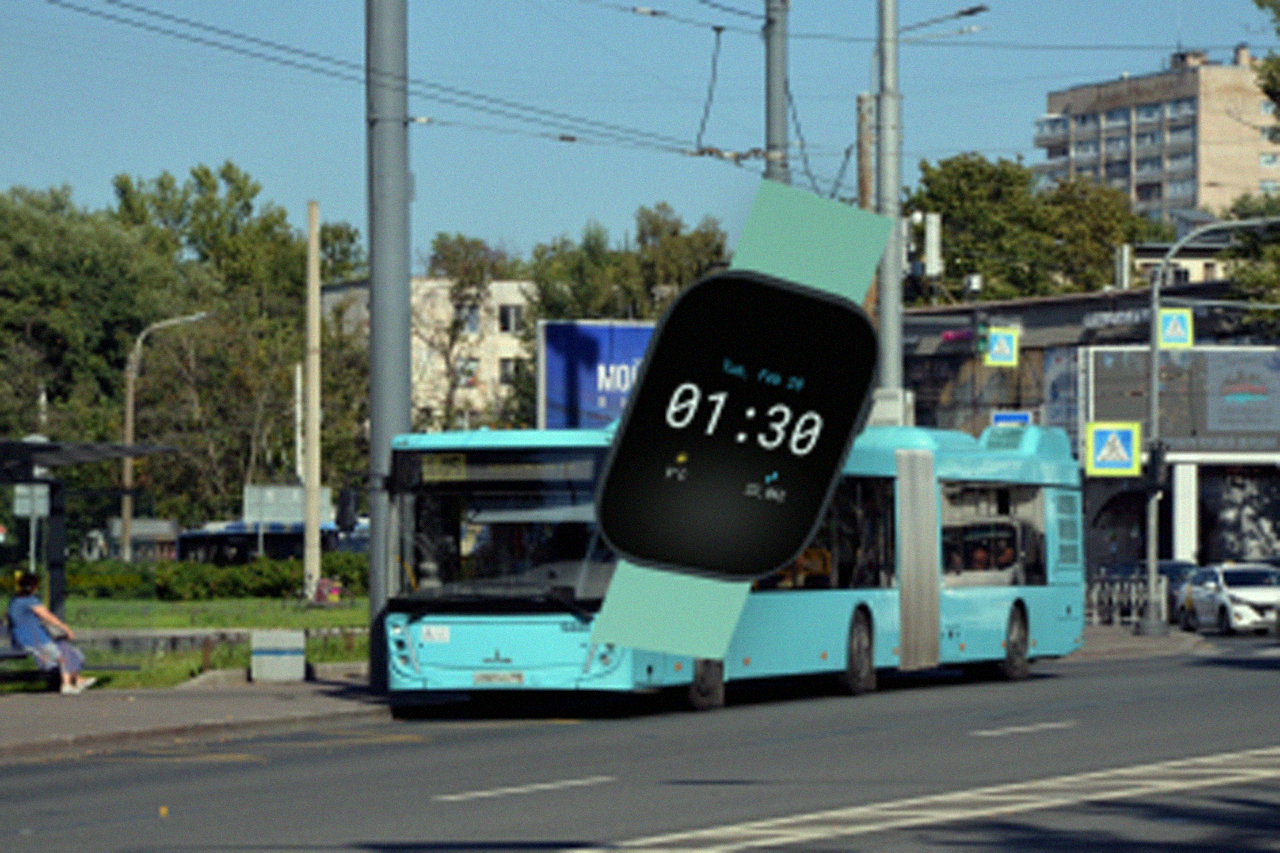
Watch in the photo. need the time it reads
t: 1:30
